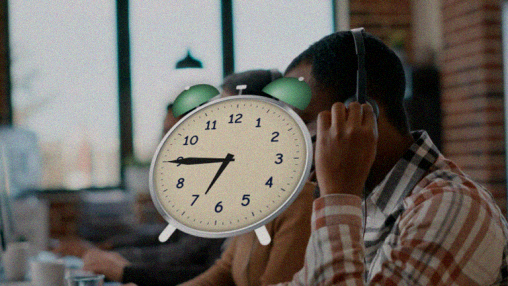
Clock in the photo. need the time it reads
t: 6:45
